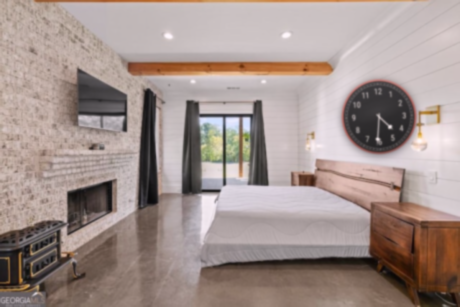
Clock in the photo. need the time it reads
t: 4:31
